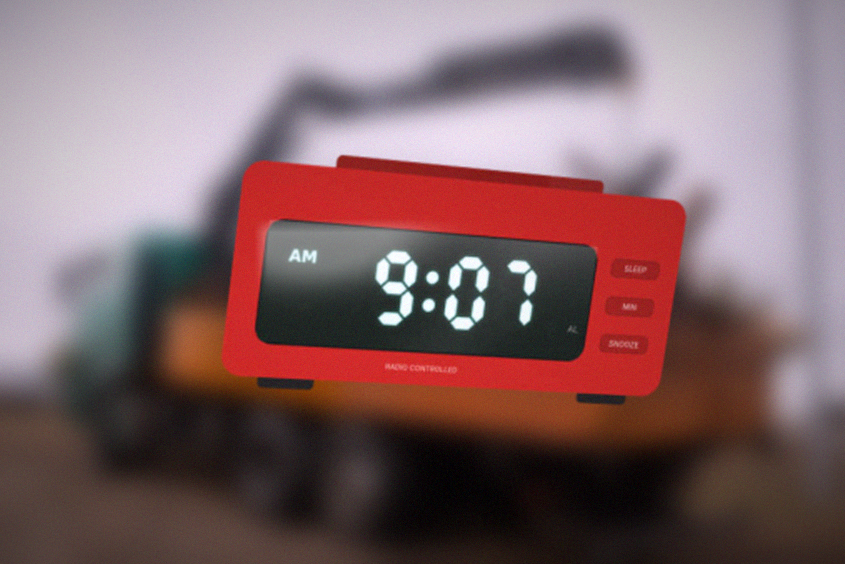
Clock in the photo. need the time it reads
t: 9:07
